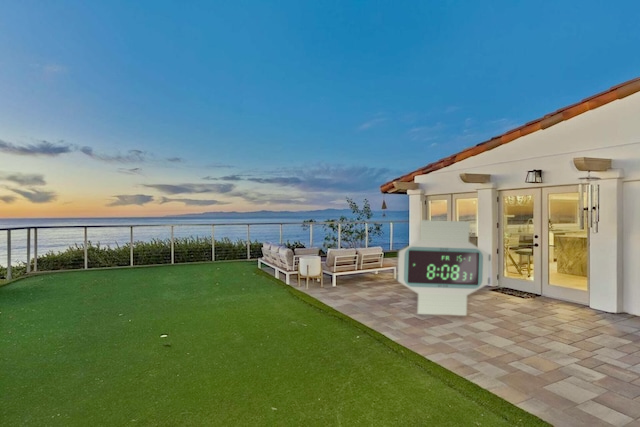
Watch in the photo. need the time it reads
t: 8:08
